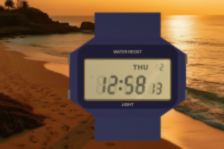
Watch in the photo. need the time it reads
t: 12:58:13
